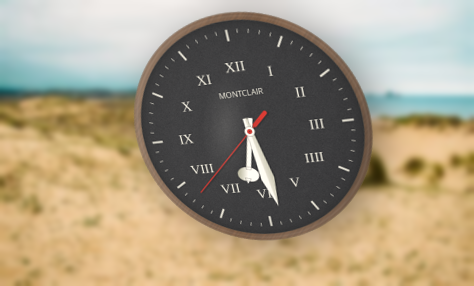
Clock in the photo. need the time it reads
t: 6:28:38
